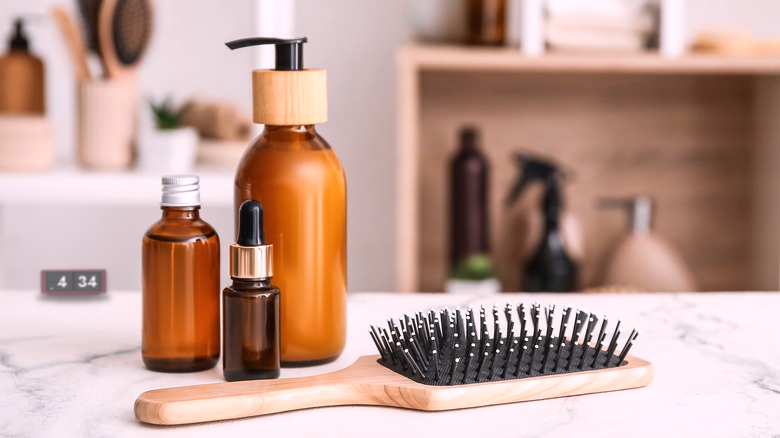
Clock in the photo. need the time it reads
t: 4:34
